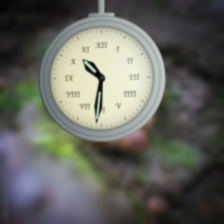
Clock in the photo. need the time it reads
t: 10:31
